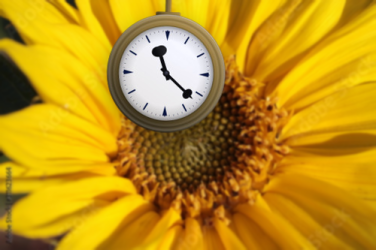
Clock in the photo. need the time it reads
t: 11:22
